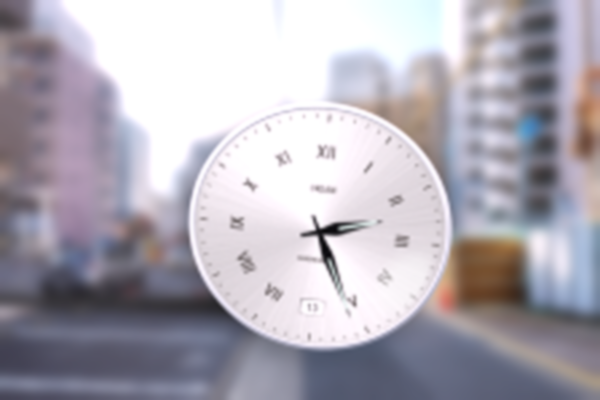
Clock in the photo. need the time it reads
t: 2:26
